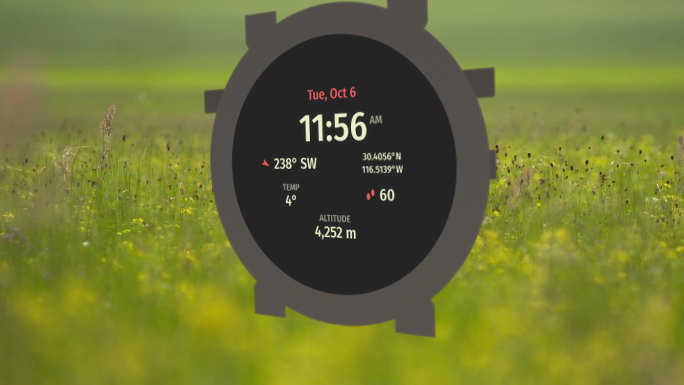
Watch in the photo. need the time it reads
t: 11:56
